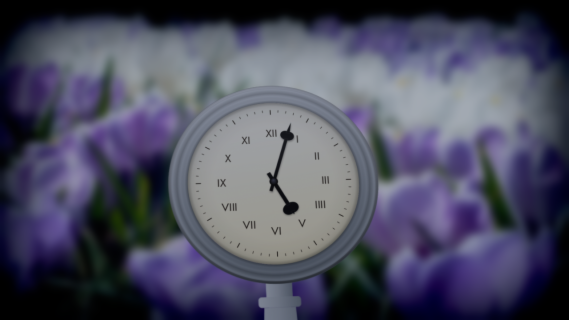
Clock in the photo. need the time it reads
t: 5:03
